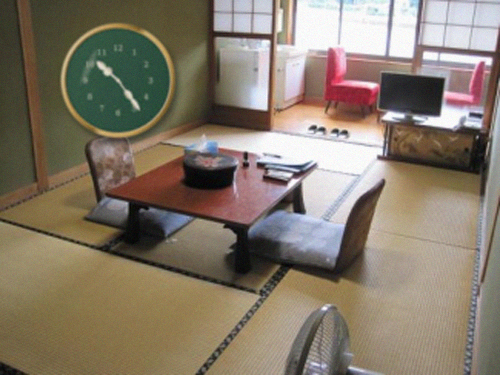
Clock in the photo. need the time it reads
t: 10:24
